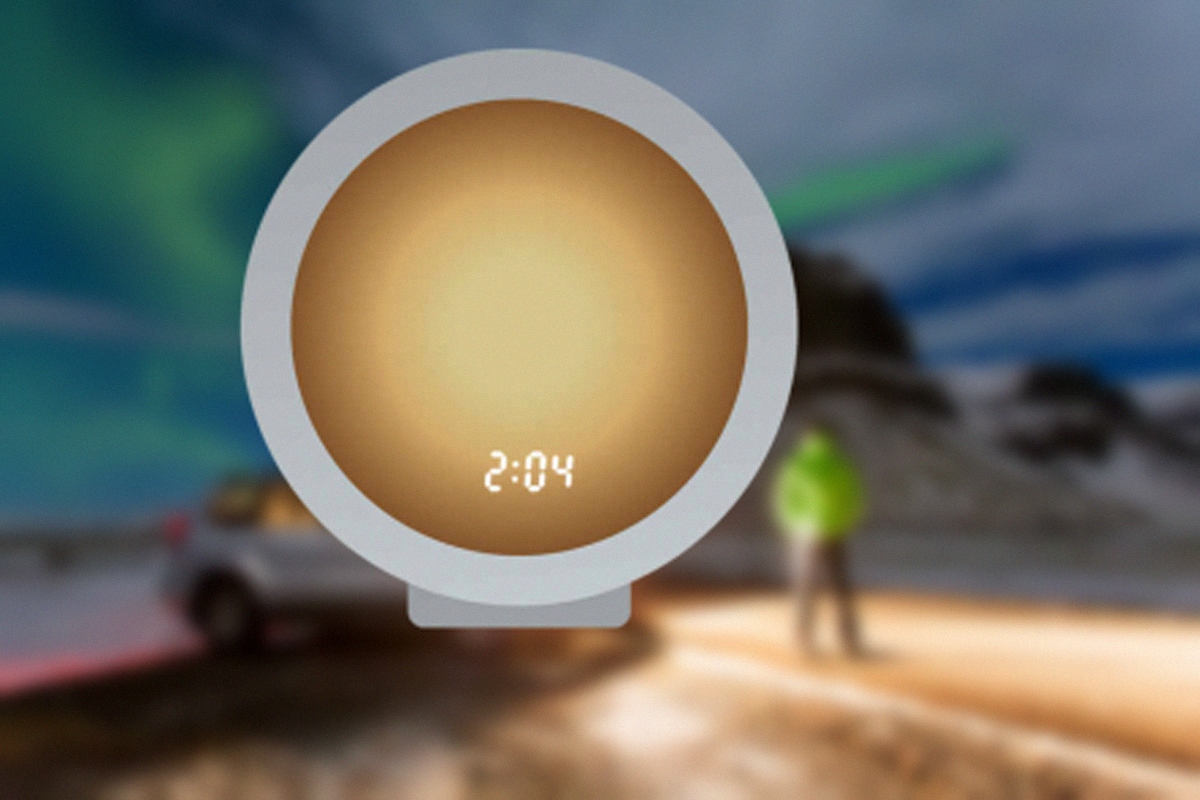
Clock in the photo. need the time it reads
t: 2:04
